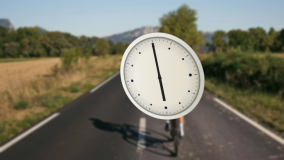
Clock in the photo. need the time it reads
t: 6:00
